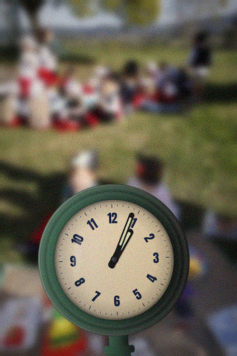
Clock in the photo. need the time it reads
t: 1:04
